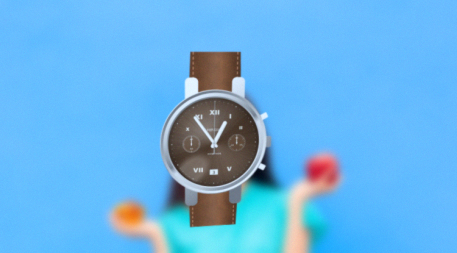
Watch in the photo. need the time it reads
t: 12:54
